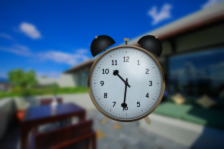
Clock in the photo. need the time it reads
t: 10:31
